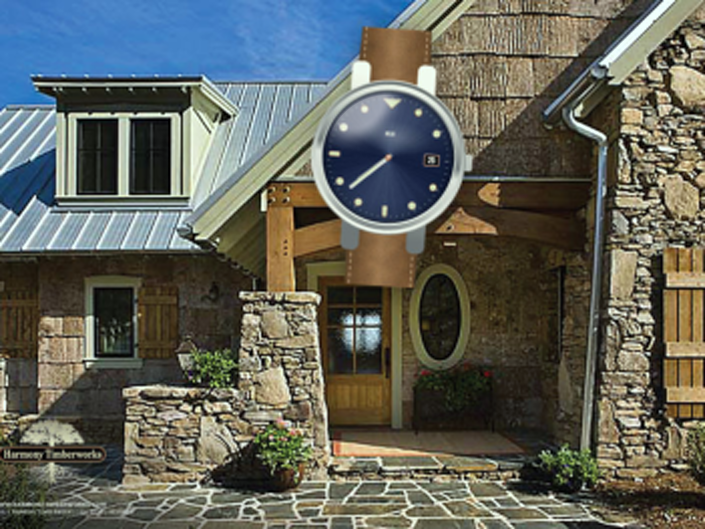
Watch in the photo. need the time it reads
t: 7:38
